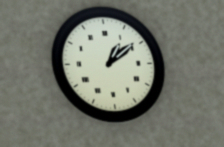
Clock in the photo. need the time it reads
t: 1:09
